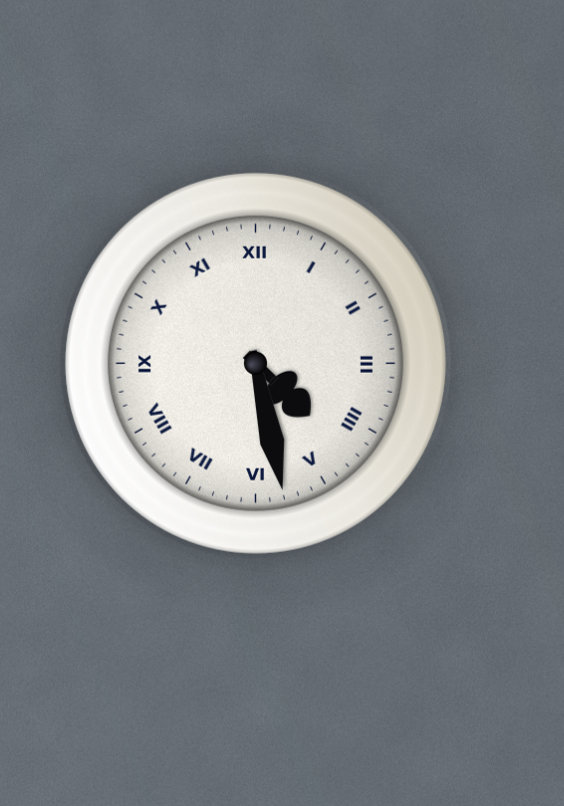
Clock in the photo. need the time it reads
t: 4:28
